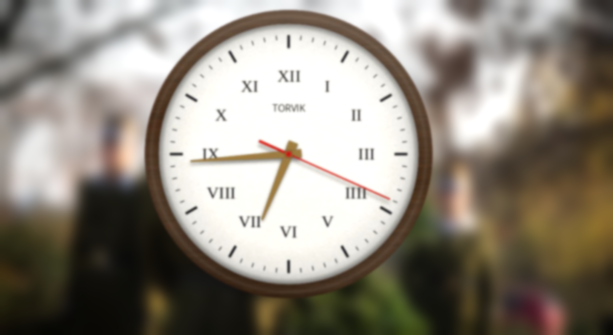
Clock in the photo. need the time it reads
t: 6:44:19
